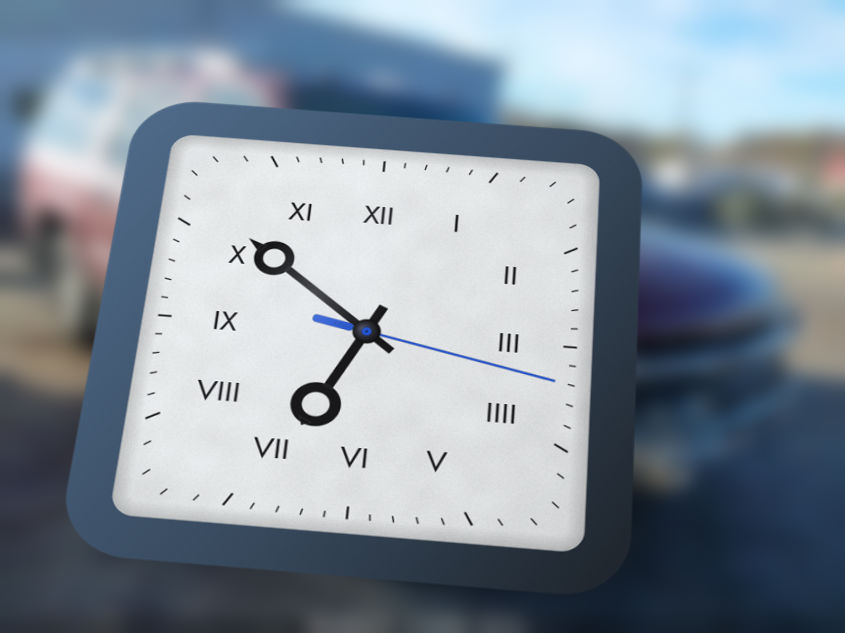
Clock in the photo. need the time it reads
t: 6:51:17
